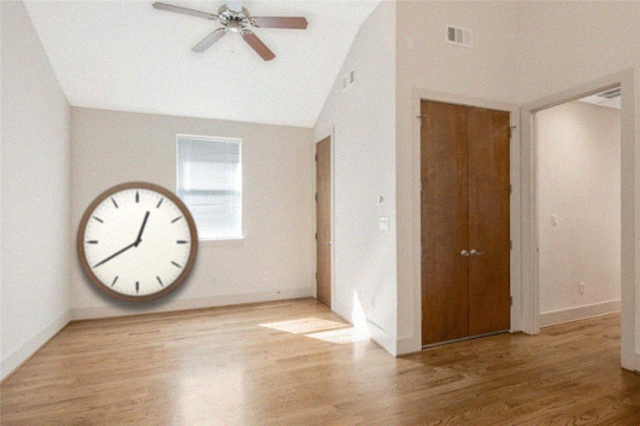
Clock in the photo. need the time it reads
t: 12:40
